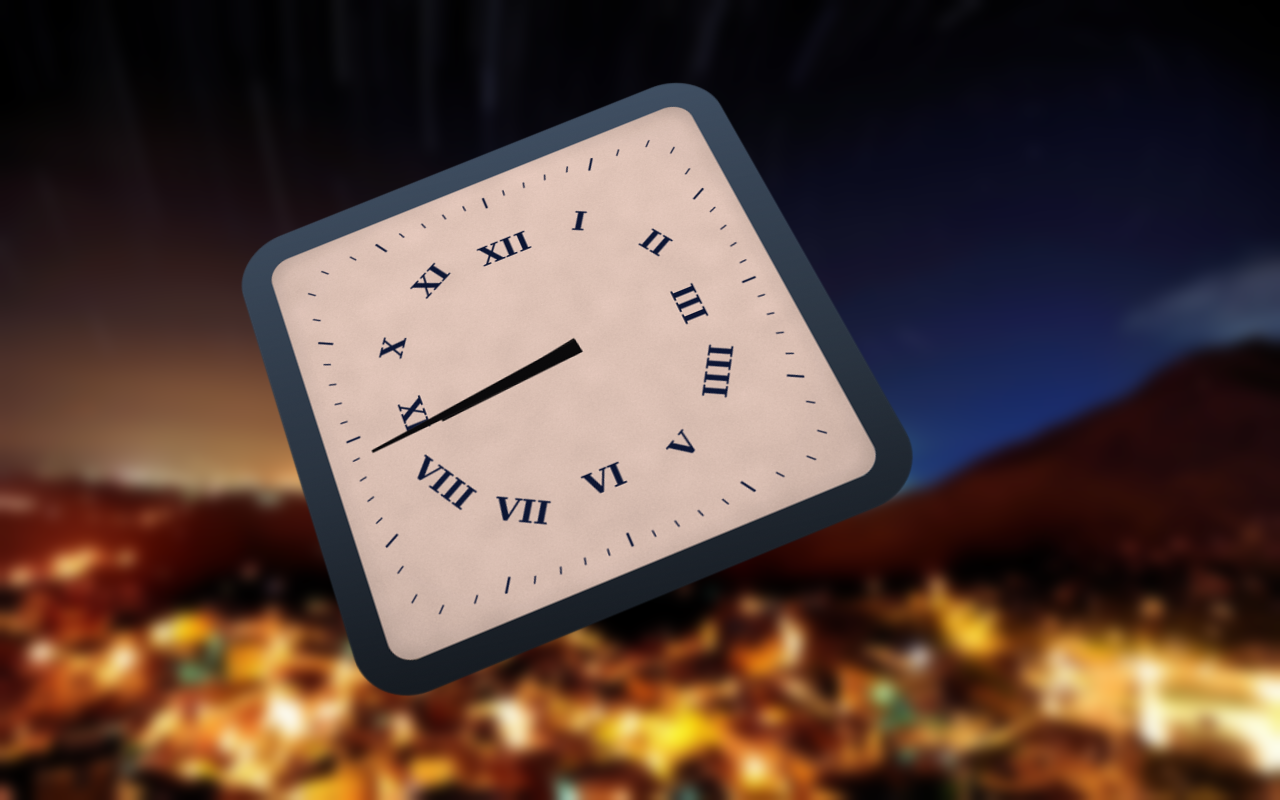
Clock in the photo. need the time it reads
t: 8:44
